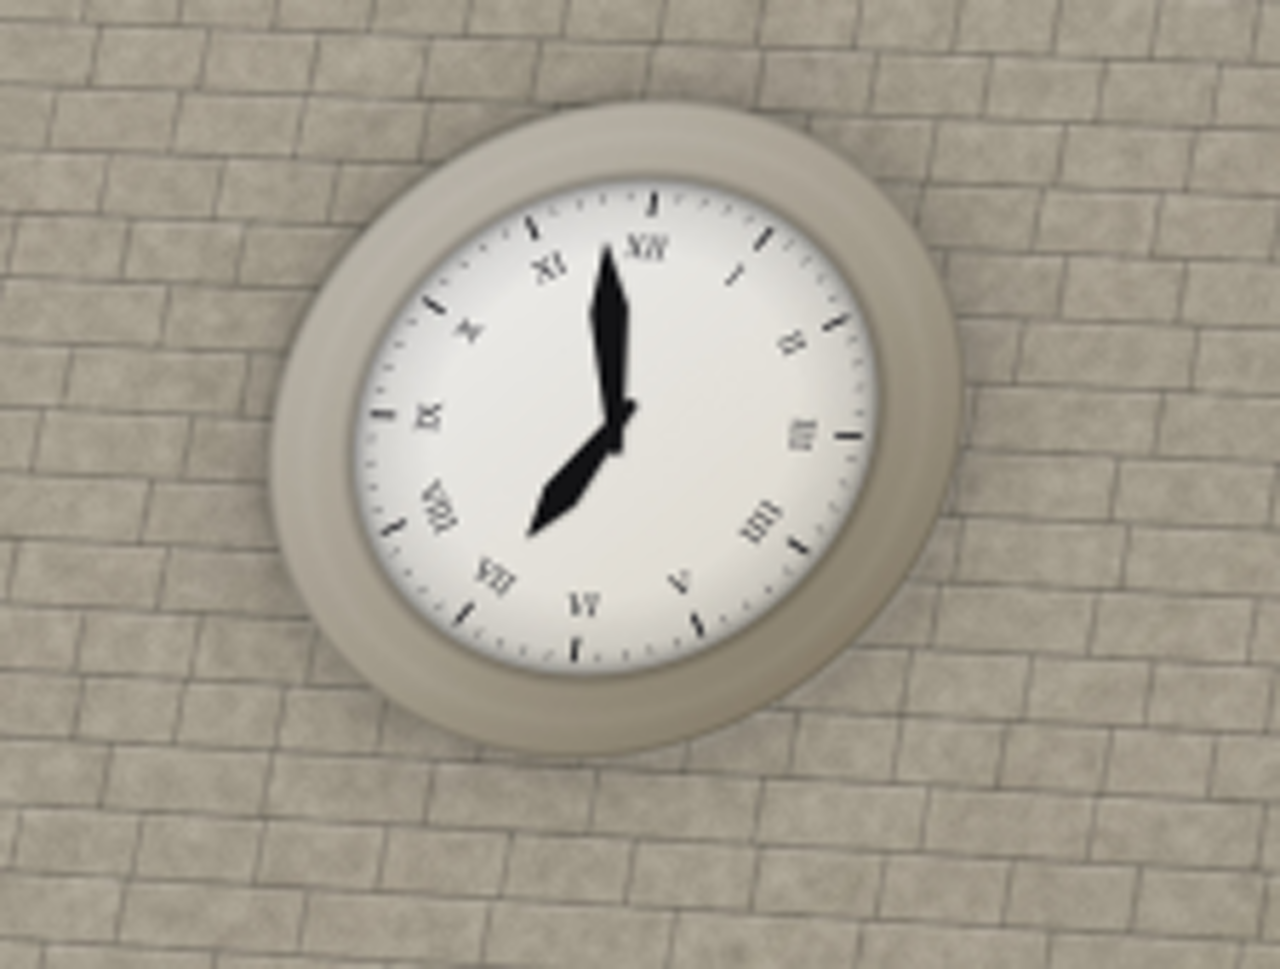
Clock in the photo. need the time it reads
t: 6:58
